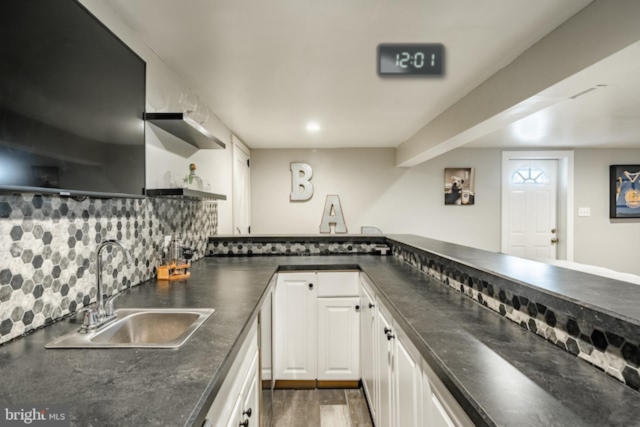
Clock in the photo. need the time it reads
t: 12:01
